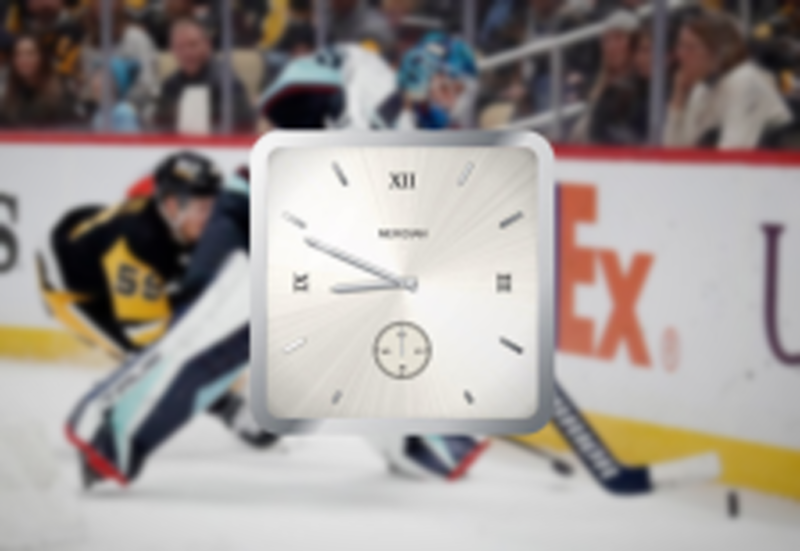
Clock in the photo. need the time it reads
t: 8:49
